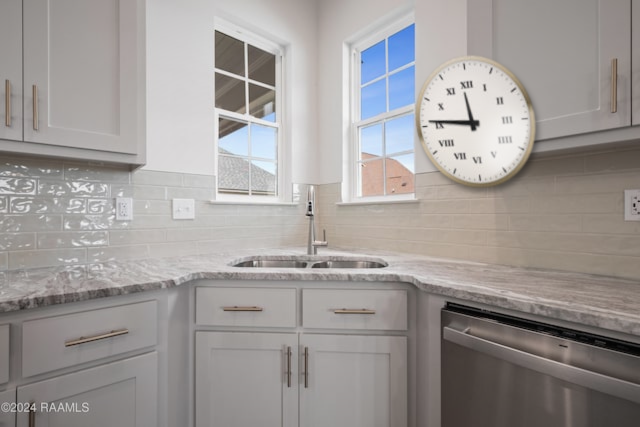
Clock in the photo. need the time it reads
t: 11:46
